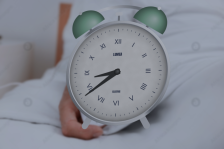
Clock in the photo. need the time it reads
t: 8:39
